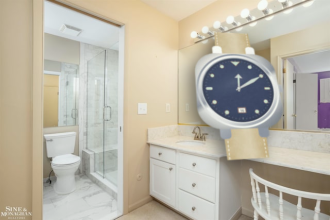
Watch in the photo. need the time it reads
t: 12:10
